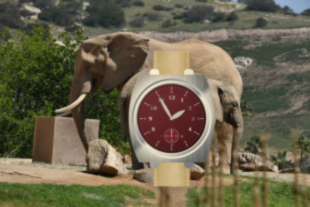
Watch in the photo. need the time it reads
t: 1:55
